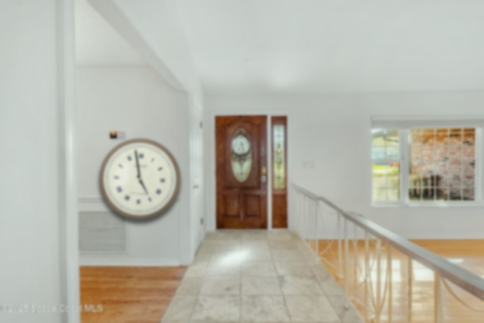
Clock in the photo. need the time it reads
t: 4:58
